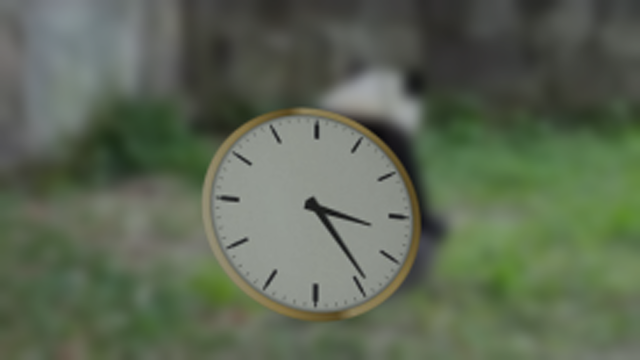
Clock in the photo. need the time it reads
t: 3:24
